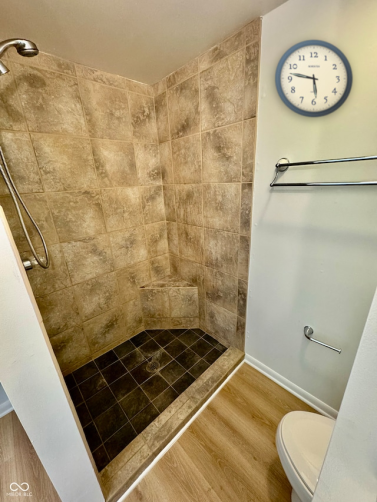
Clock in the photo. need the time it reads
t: 5:47
